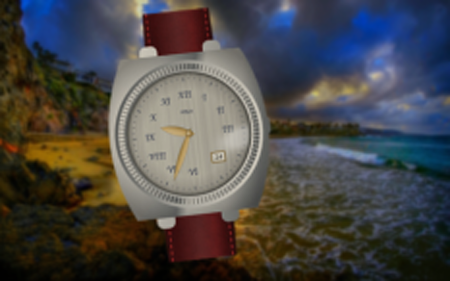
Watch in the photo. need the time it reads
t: 9:34
